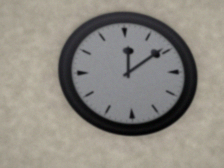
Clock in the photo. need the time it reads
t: 12:09
